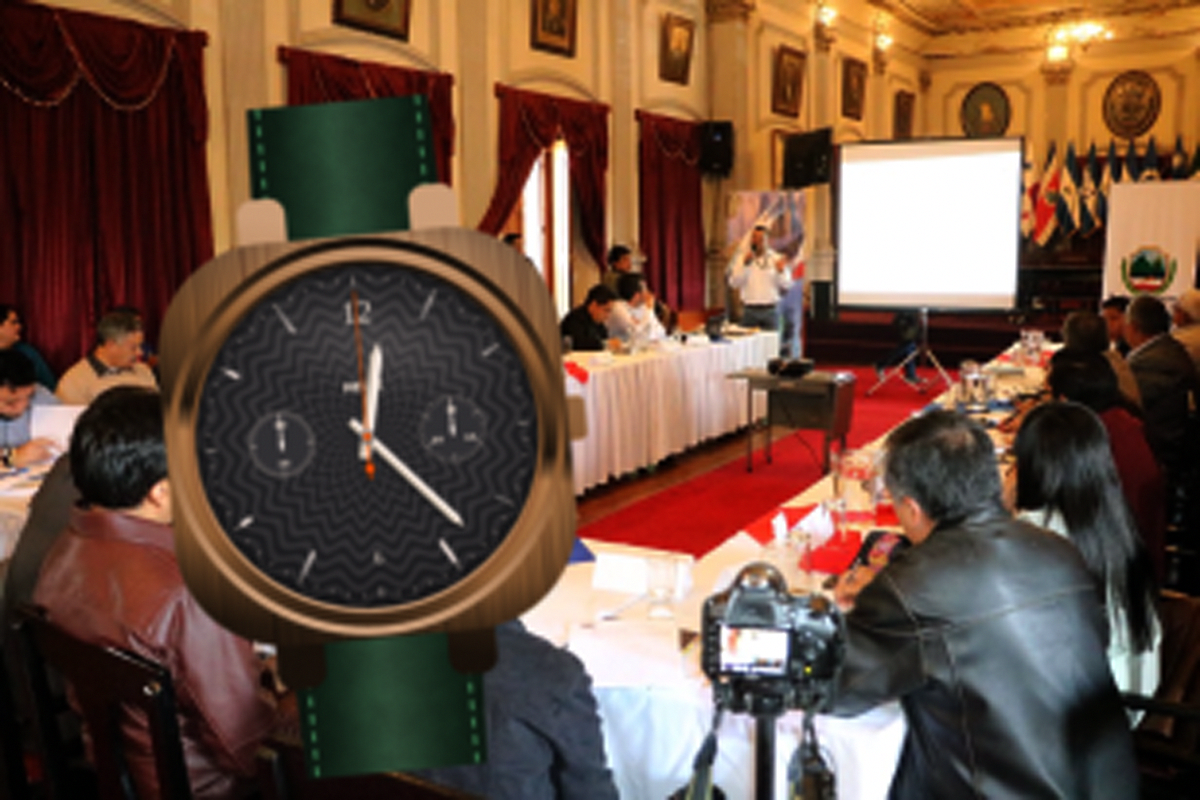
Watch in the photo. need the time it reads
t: 12:23
